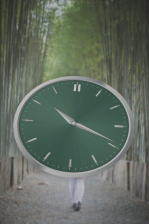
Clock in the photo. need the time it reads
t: 10:19
